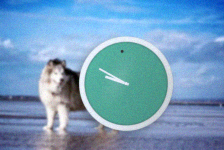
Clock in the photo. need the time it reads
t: 9:51
